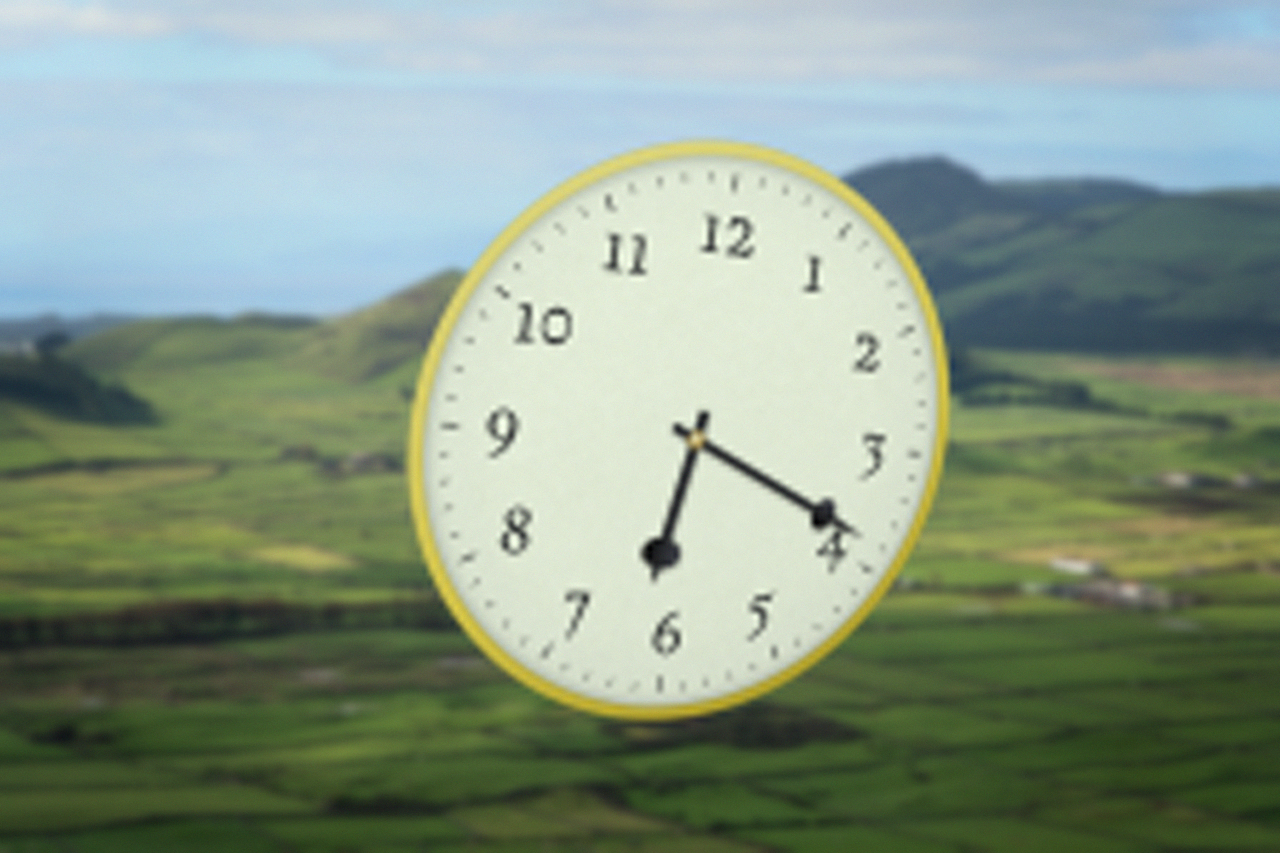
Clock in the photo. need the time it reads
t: 6:19
